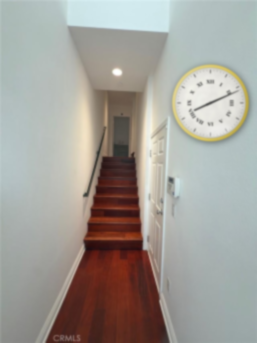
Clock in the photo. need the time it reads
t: 8:11
